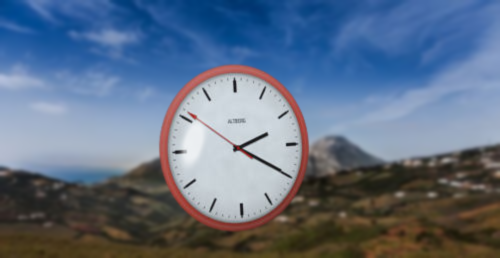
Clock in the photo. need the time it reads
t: 2:19:51
